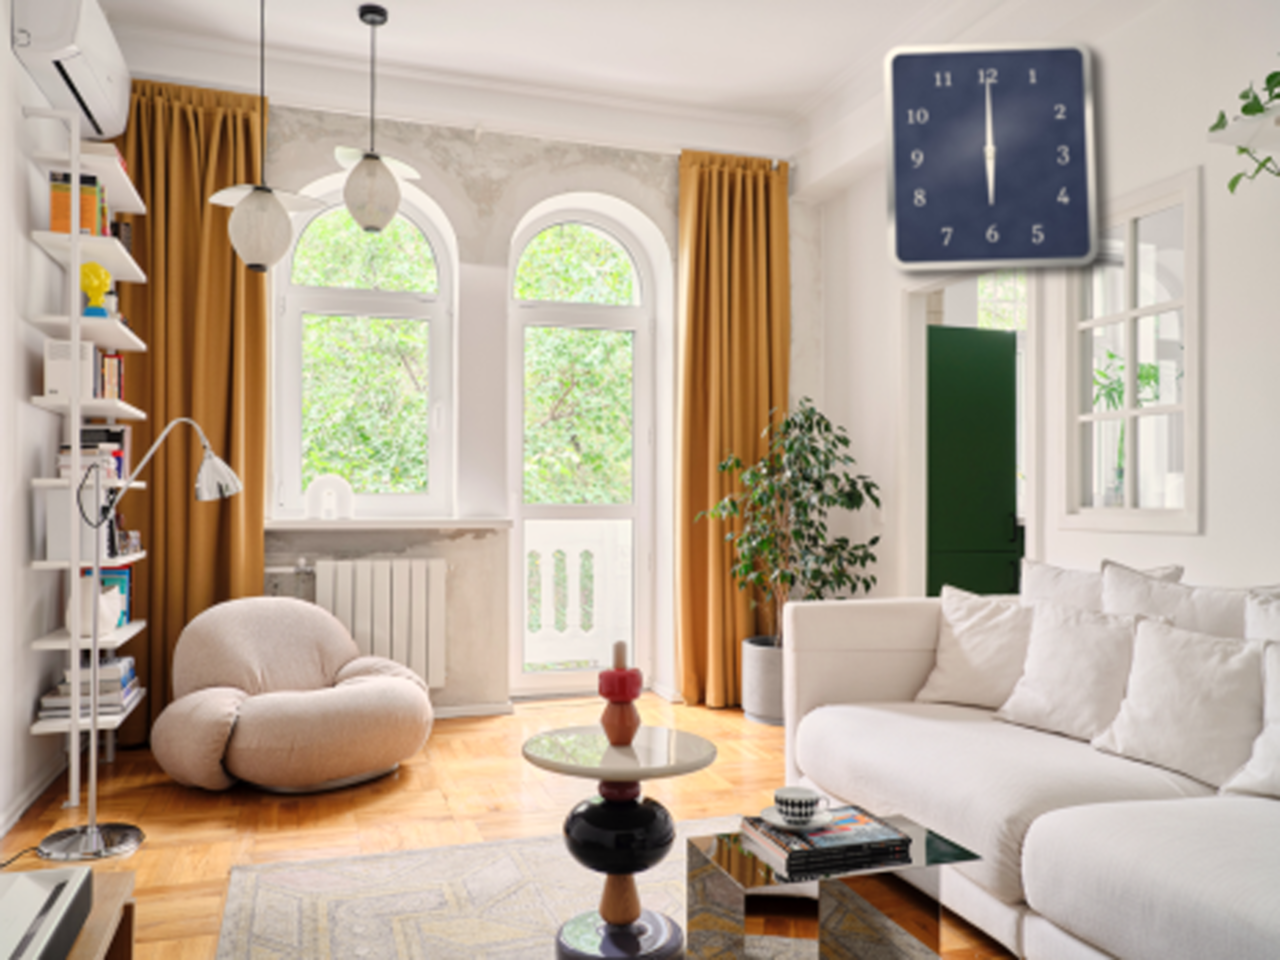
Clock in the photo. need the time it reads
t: 6:00
